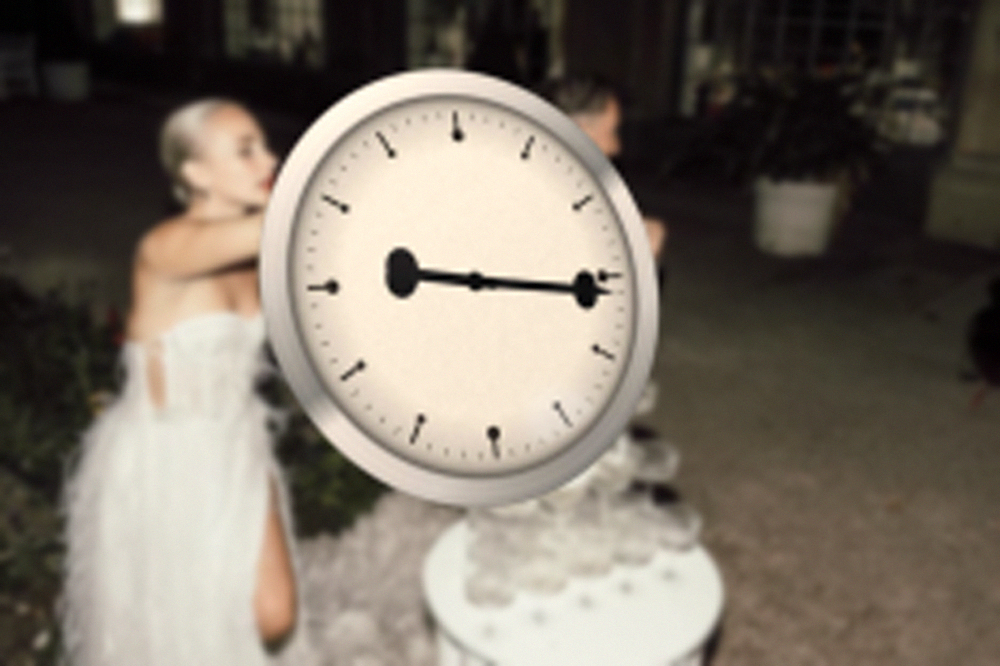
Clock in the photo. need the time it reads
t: 9:16
